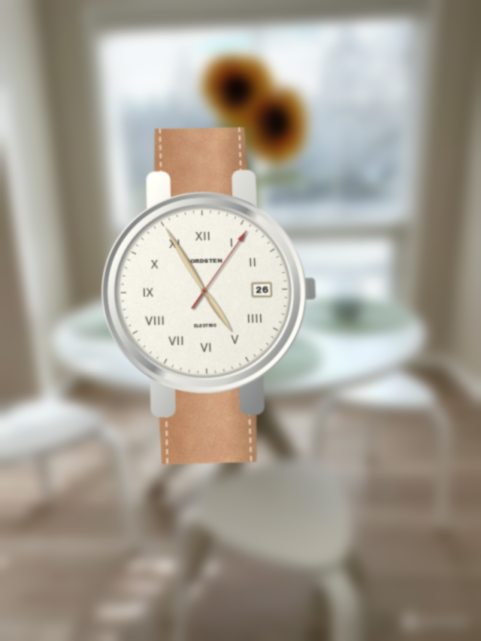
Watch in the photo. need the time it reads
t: 4:55:06
